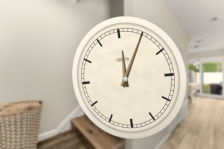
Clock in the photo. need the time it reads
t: 12:05
